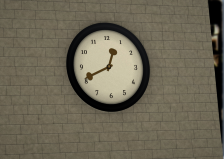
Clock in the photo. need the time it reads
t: 12:41
